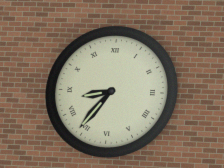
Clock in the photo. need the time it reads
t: 8:36
